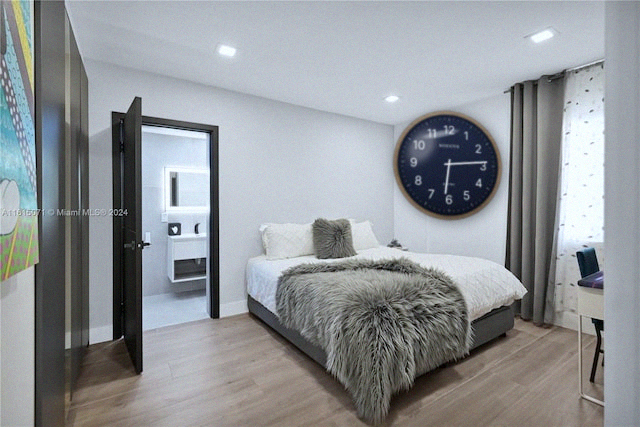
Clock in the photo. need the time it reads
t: 6:14
